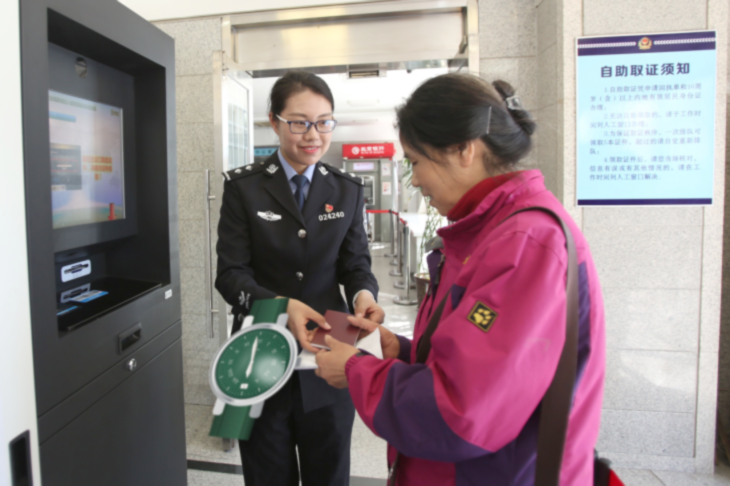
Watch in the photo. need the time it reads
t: 5:59
